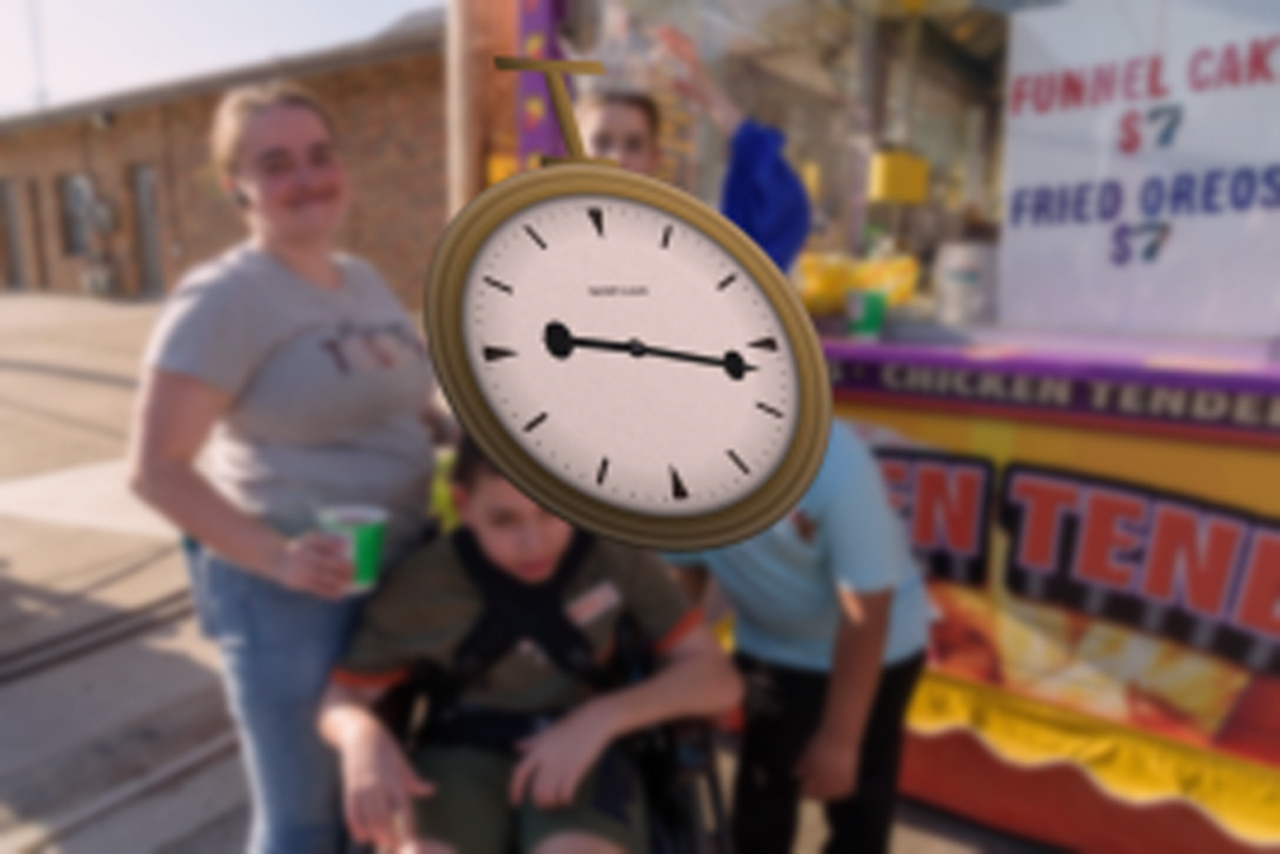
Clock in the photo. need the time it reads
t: 9:17
